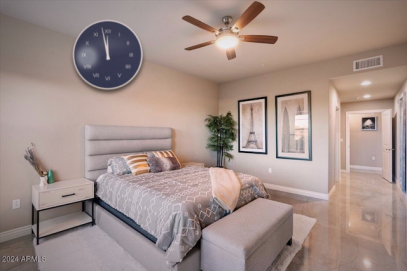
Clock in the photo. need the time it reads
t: 11:58
